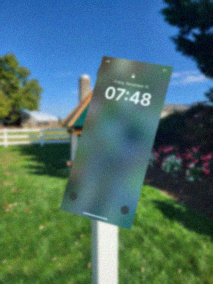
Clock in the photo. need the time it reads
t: 7:48
